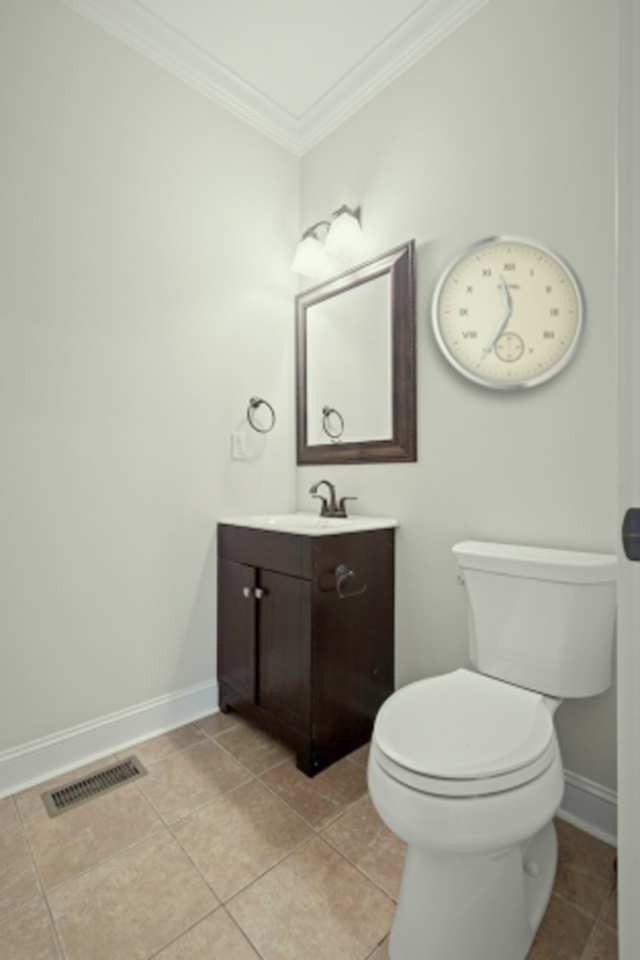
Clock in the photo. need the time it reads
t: 11:35
